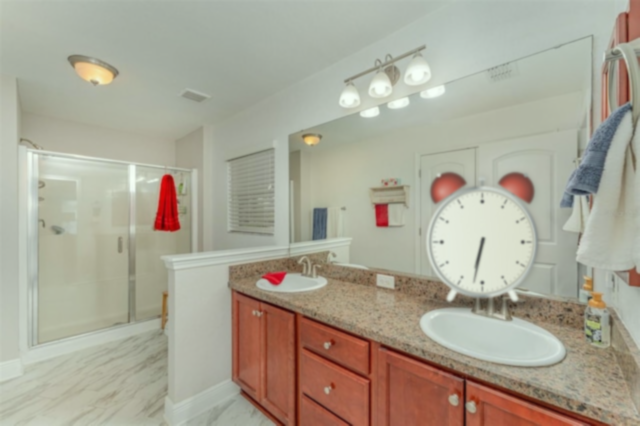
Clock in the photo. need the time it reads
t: 6:32
